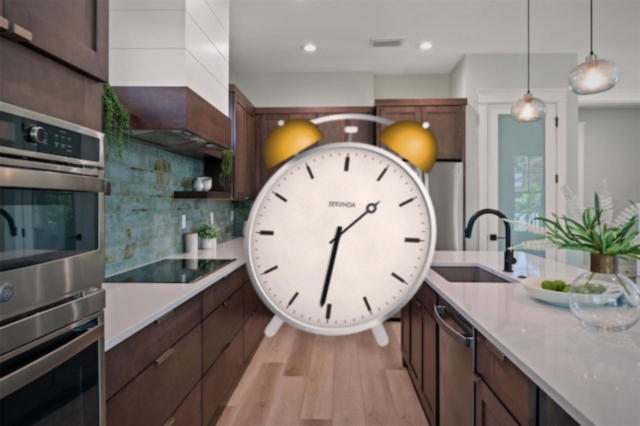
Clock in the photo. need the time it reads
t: 1:31
